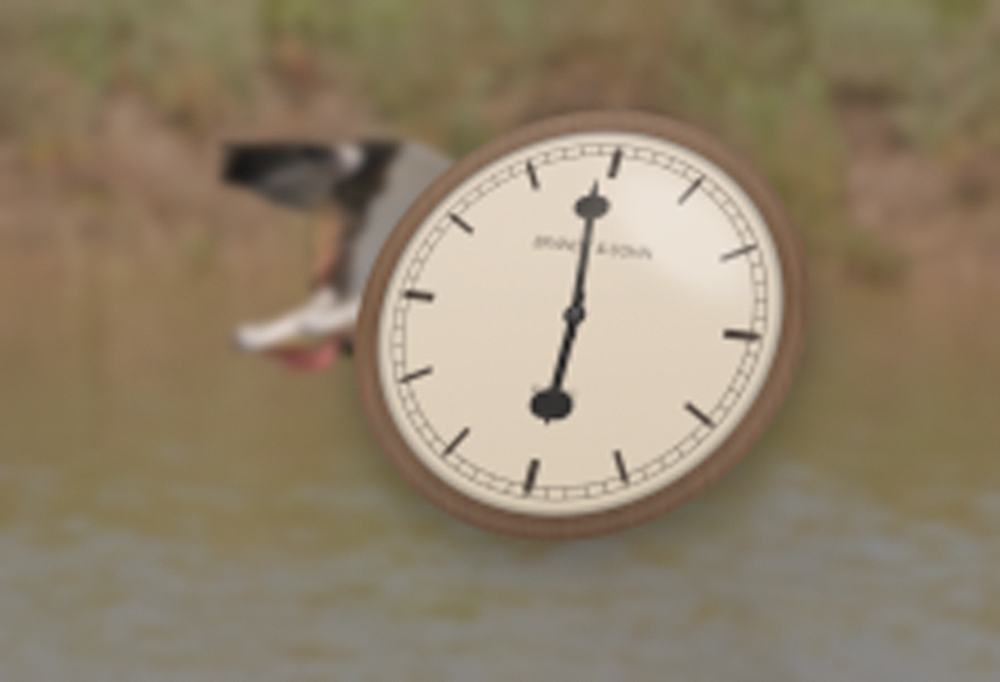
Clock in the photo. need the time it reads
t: 5:59
